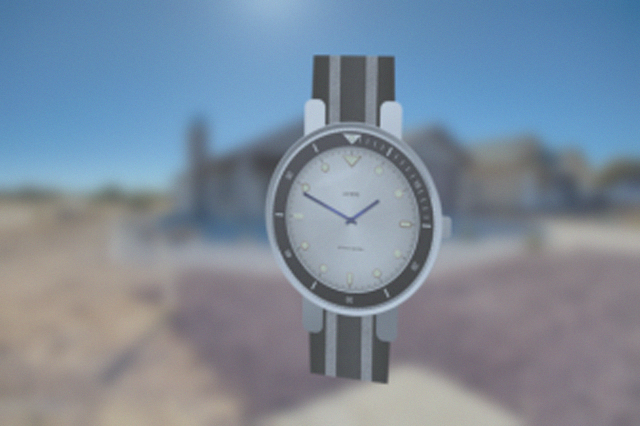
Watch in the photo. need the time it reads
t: 1:49
